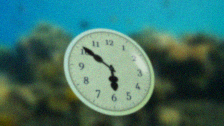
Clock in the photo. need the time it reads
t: 5:51
